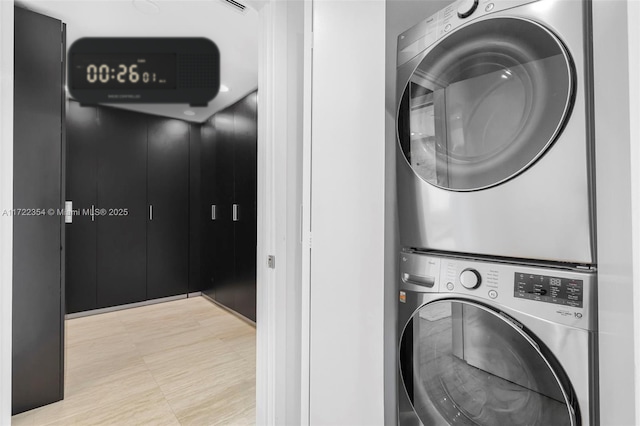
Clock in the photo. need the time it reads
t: 0:26
